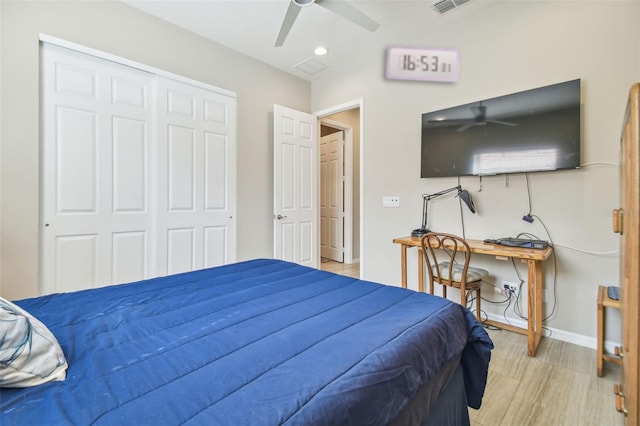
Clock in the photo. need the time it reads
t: 16:53
